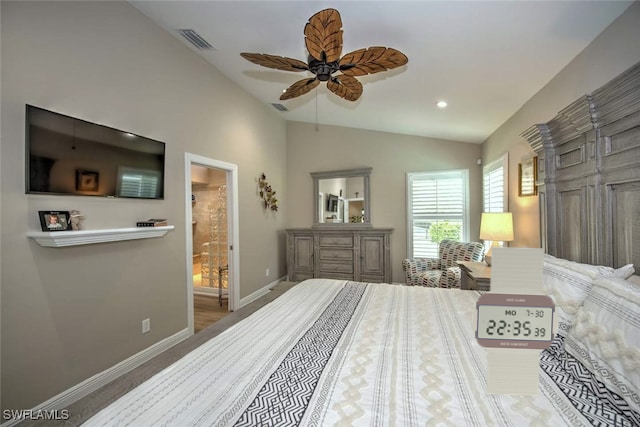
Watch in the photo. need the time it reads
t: 22:35:39
